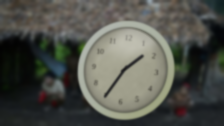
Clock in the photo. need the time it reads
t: 1:35
